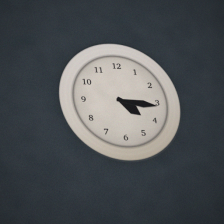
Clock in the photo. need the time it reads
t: 4:16
